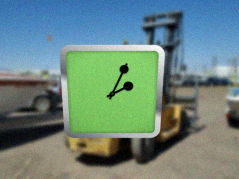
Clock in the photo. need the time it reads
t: 2:04
